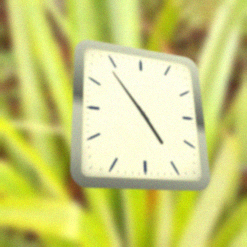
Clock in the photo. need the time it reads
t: 4:54
